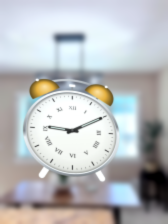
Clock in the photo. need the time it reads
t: 9:10
